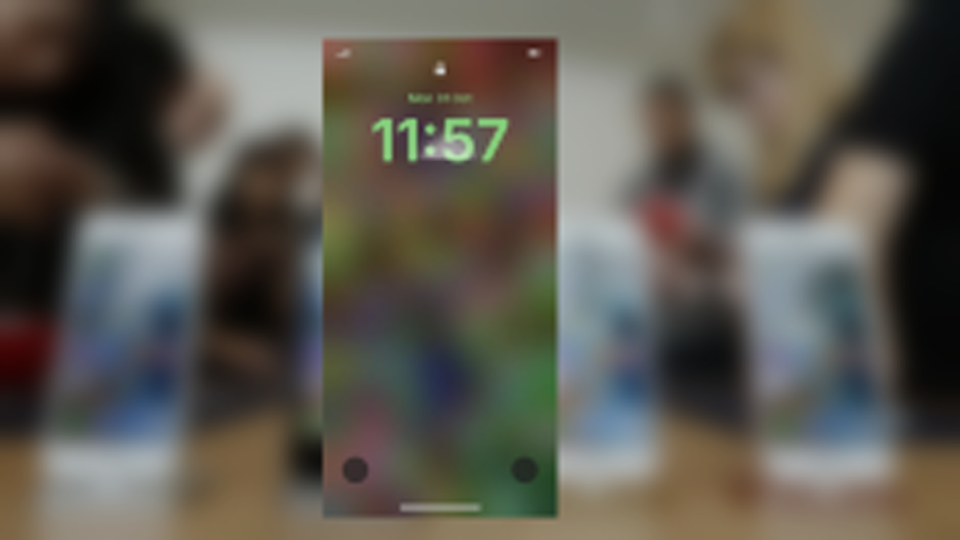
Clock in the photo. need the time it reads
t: 11:57
